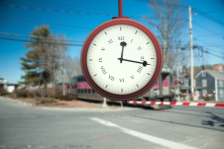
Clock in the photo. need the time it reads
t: 12:17
